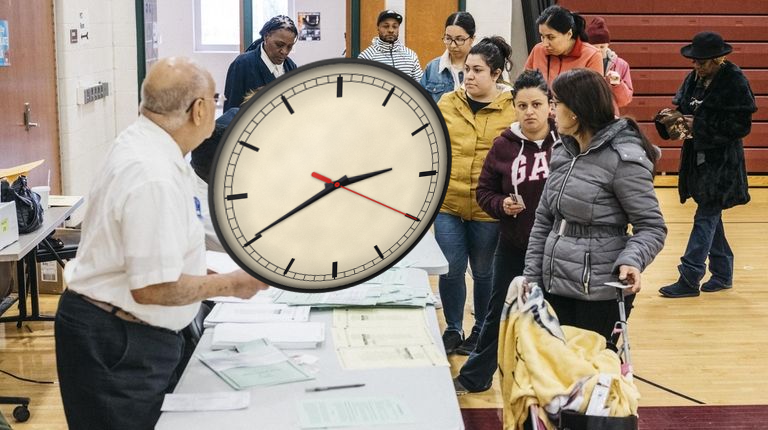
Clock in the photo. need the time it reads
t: 2:40:20
